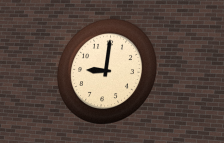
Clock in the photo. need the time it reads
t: 9:00
